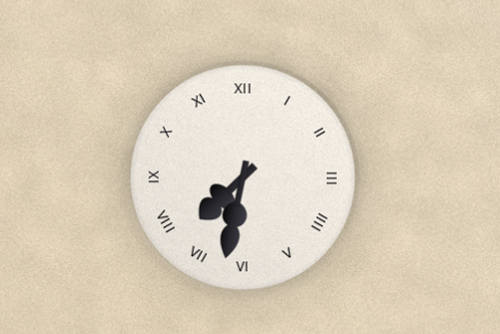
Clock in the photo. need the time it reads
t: 7:32
